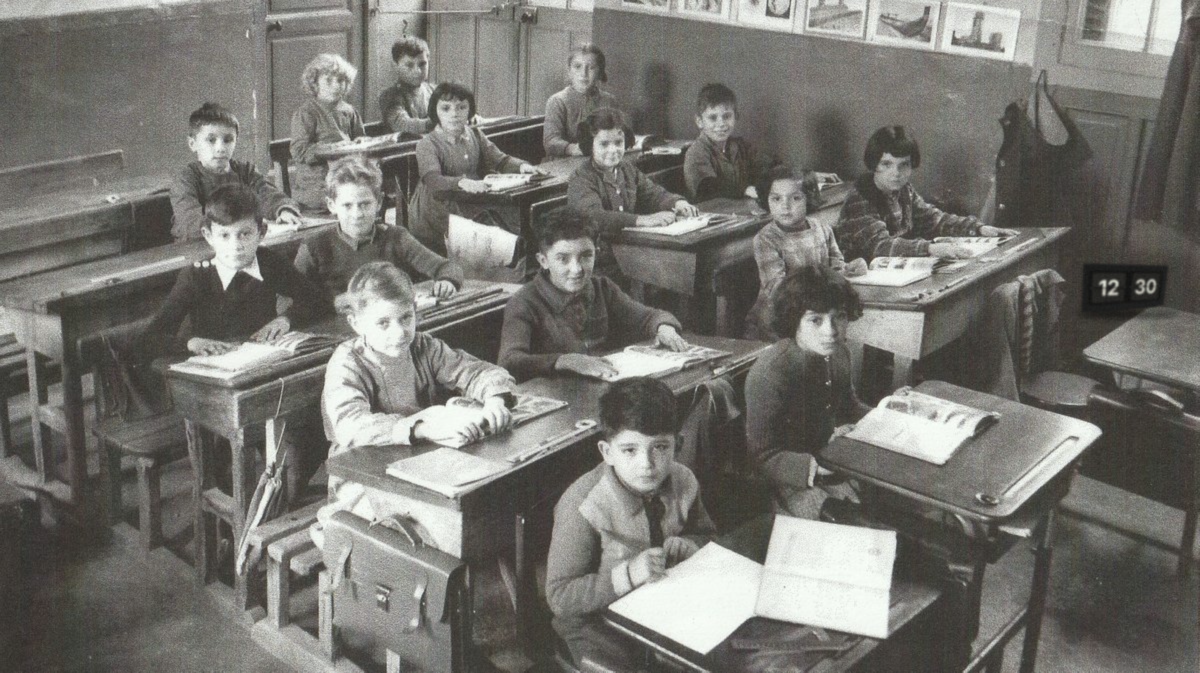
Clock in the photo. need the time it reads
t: 12:30
